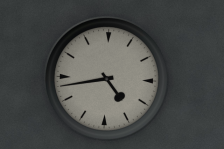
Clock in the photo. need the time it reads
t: 4:43
